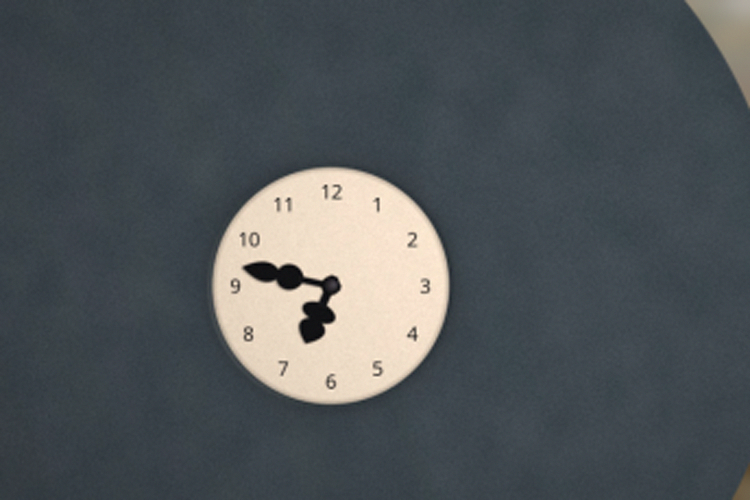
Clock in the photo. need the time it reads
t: 6:47
